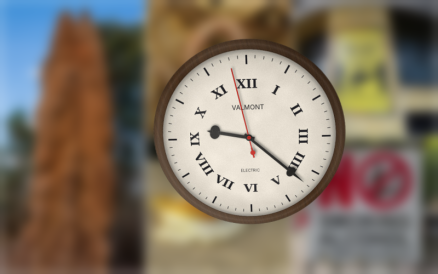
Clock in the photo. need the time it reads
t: 9:21:58
